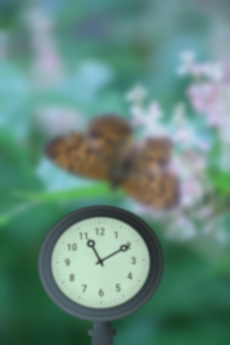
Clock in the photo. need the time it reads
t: 11:10
